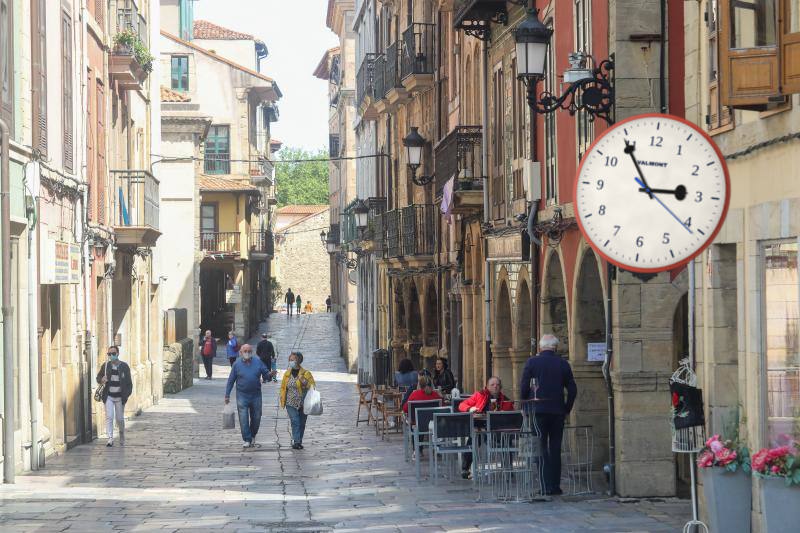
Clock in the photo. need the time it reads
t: 2:54:21
